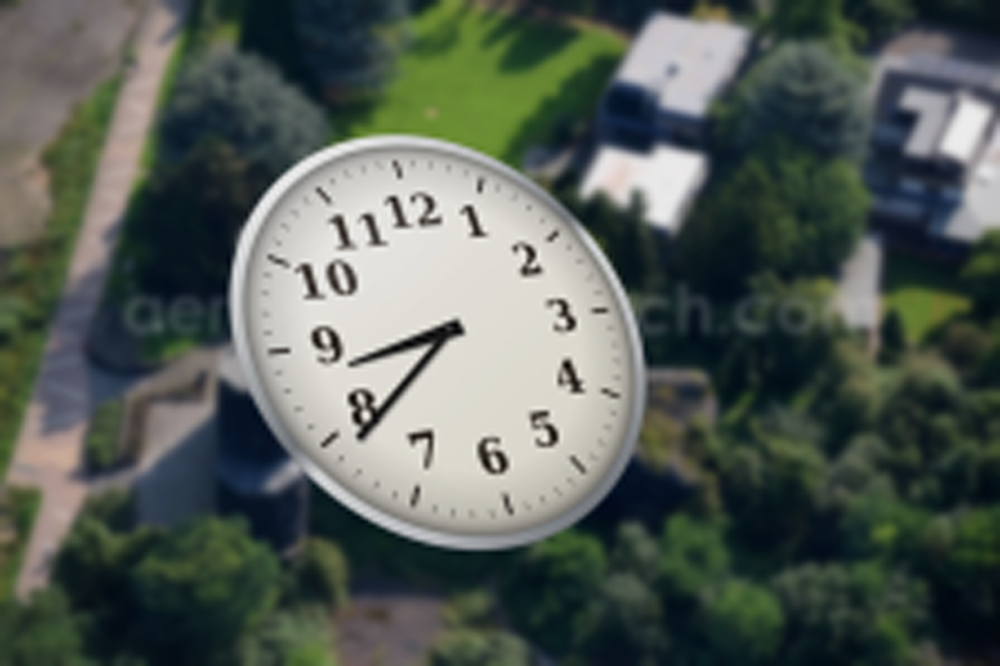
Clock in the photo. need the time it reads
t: 8:39
